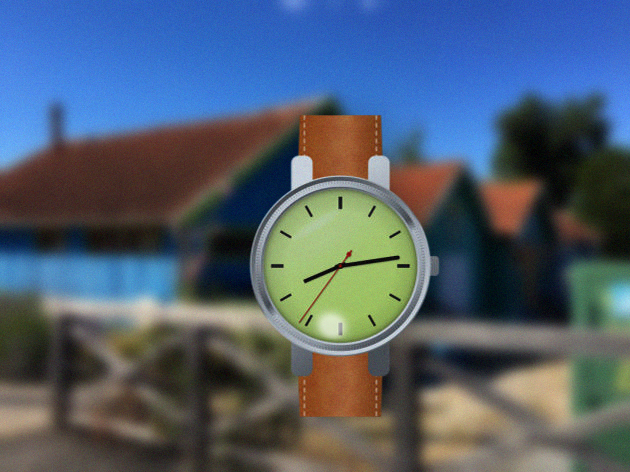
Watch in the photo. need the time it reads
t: 8:13:36
